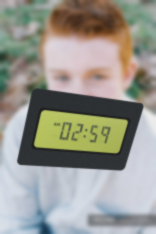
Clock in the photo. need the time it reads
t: 2:59
